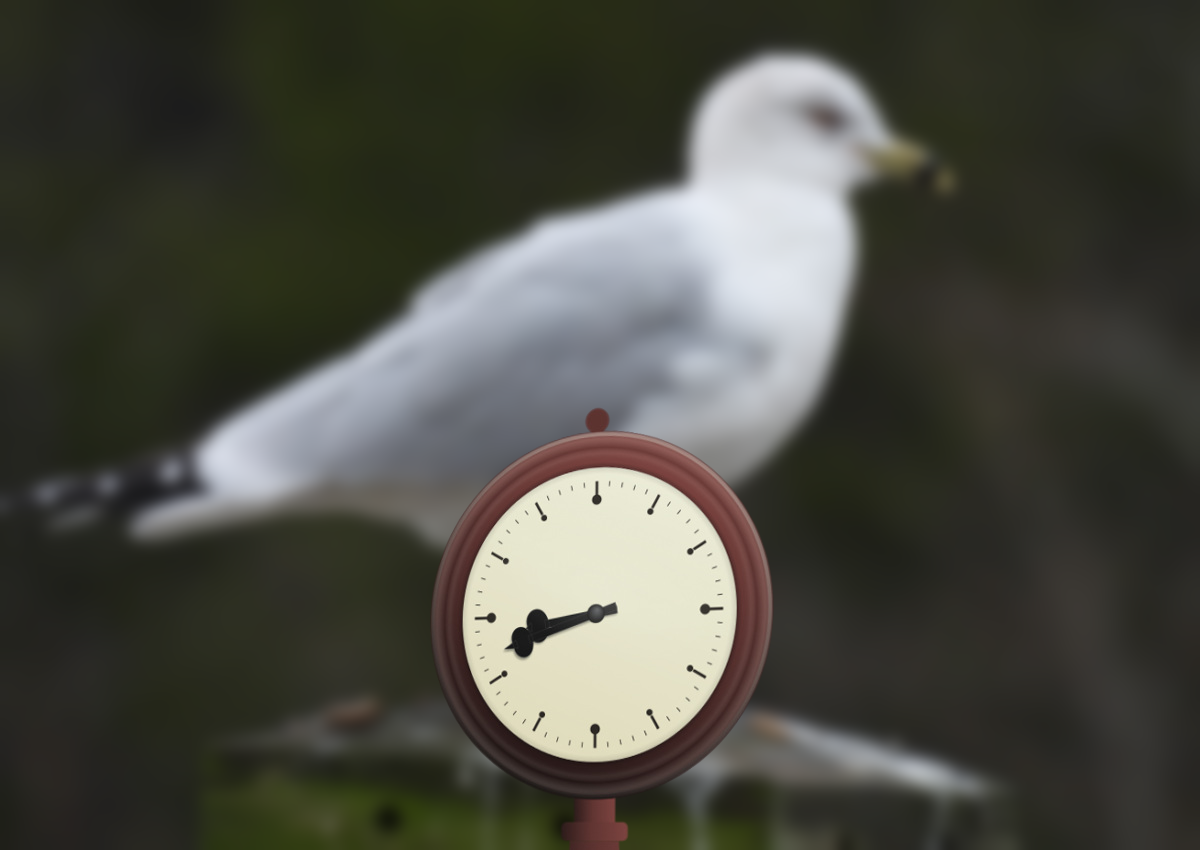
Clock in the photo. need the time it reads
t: 8:42
